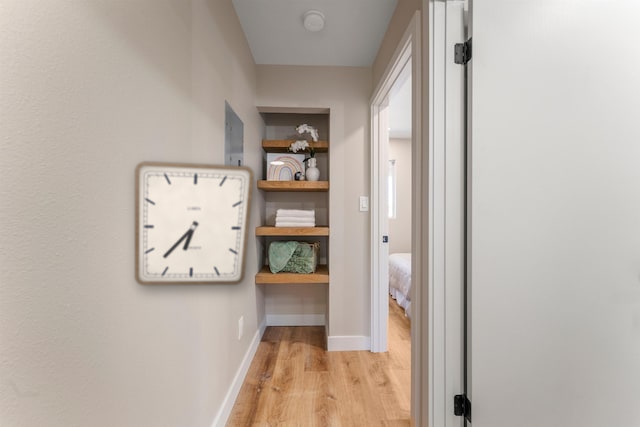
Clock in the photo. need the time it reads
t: 6:37
